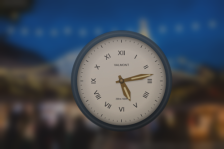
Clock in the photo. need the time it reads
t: 5:13
